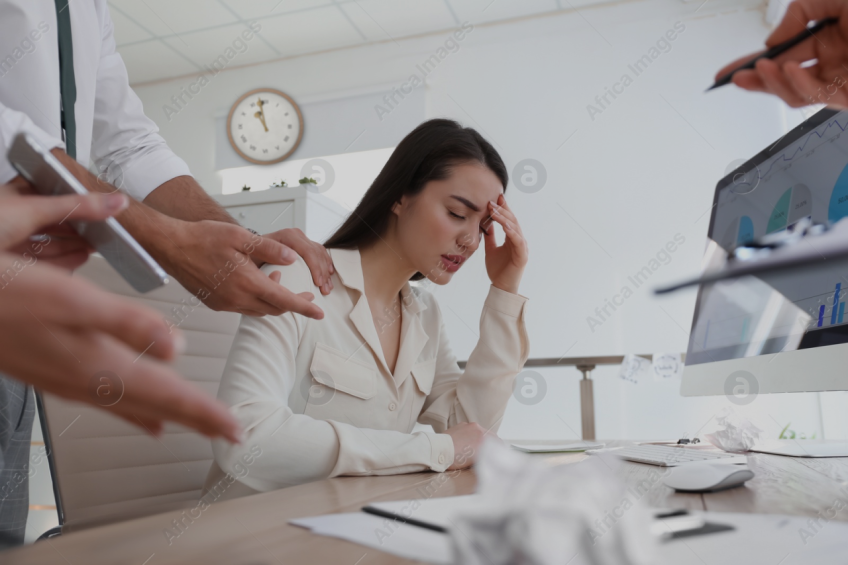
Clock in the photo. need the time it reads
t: 10:58
